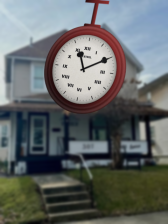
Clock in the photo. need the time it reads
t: 11:10
